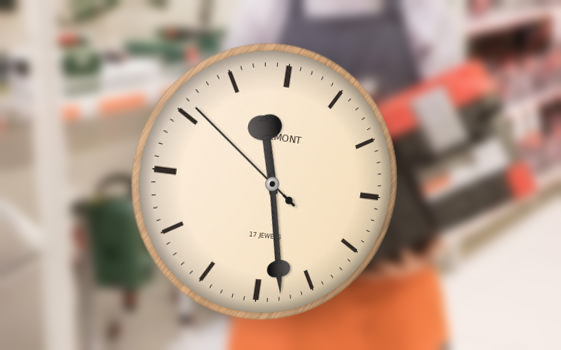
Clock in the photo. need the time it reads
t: 11:27:51
